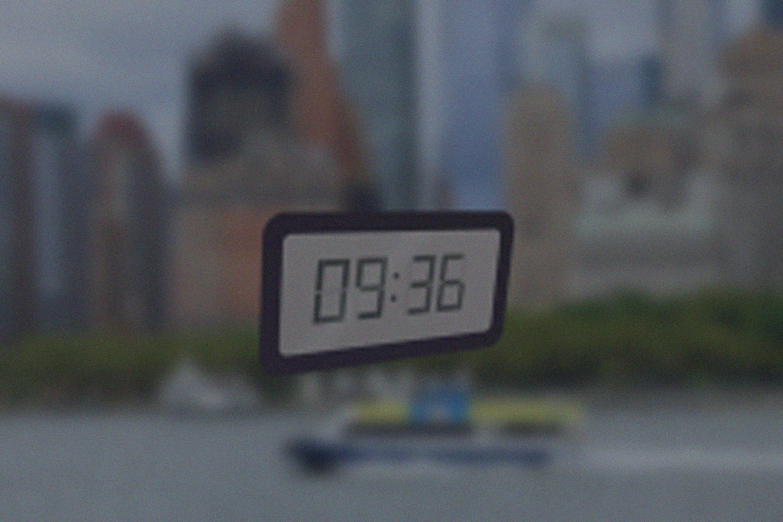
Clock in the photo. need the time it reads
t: 9:36
